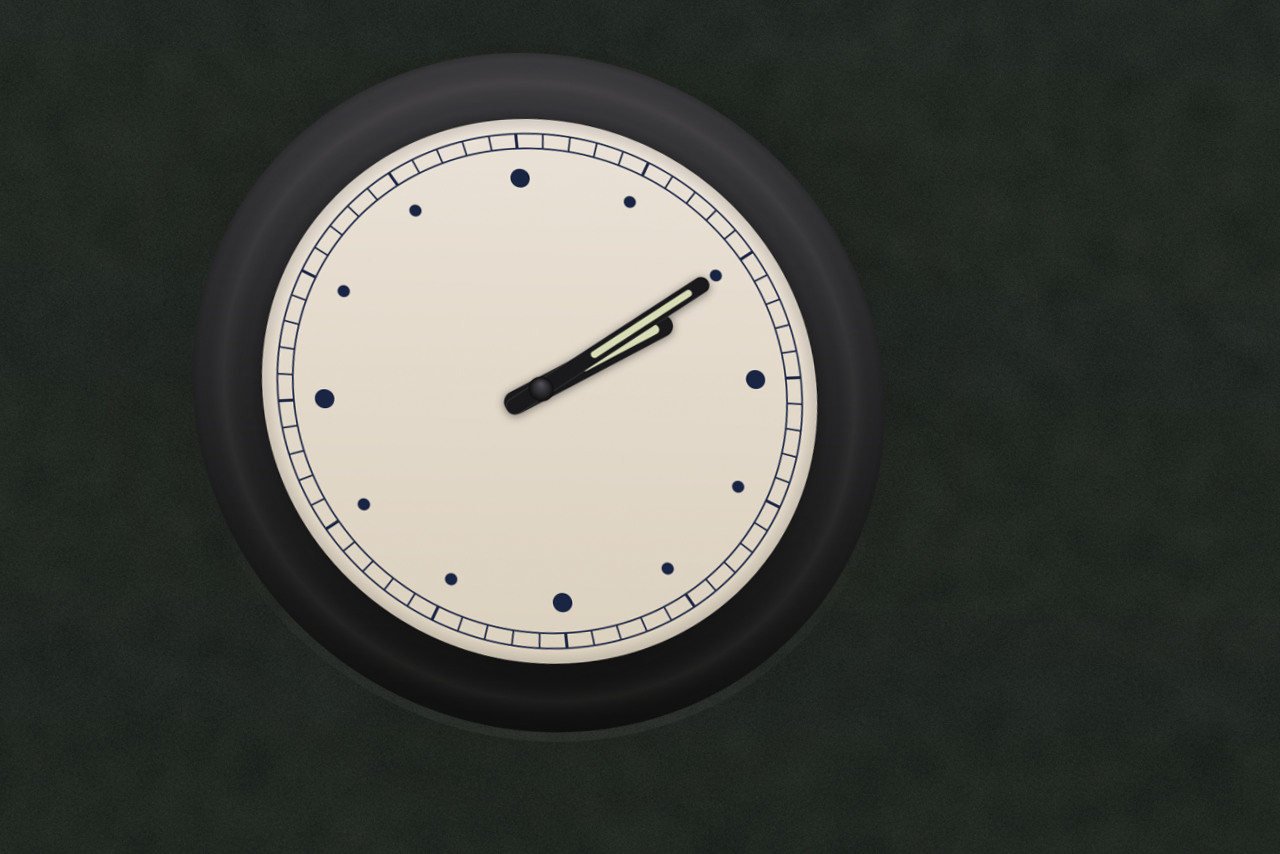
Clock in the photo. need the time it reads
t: 2:10
